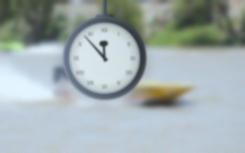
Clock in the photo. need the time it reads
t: 11:53
